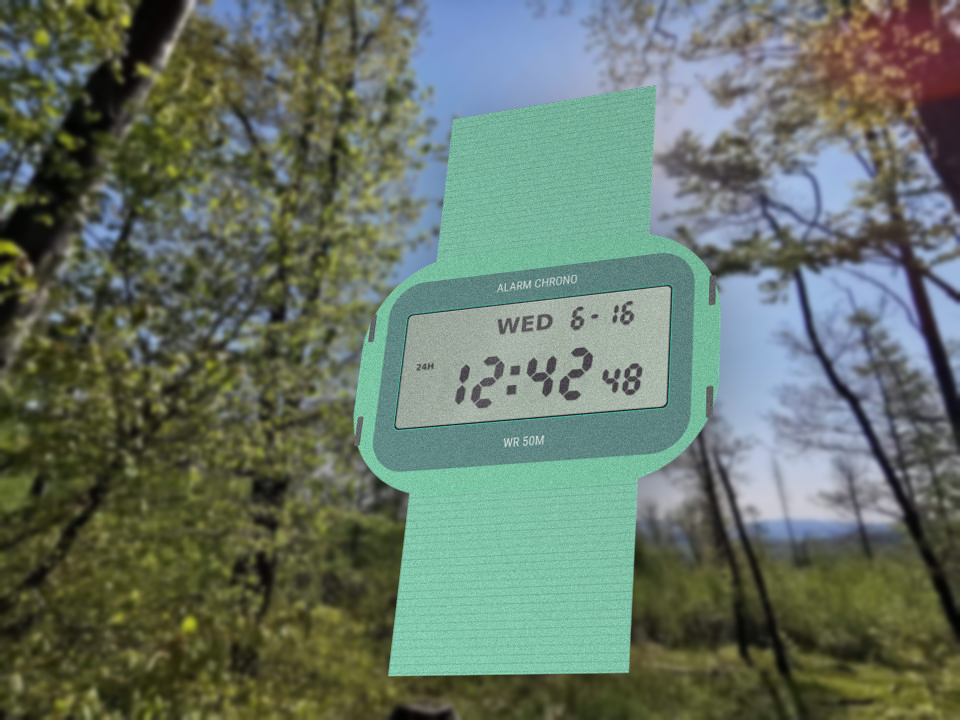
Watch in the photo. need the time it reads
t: 12:42:48
